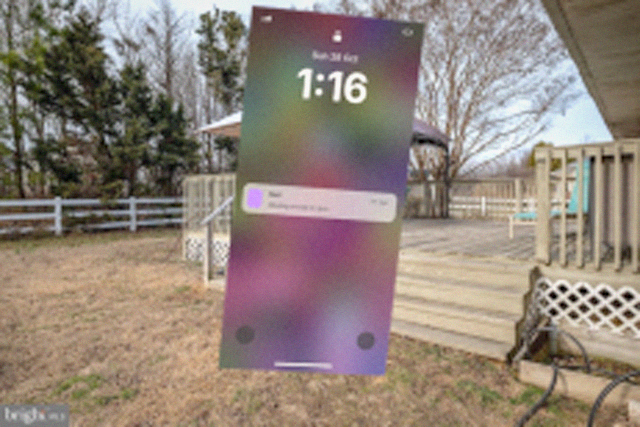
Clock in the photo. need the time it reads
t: 1:16
